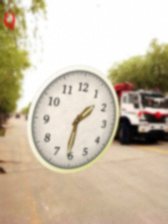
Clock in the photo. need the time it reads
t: 1:31
